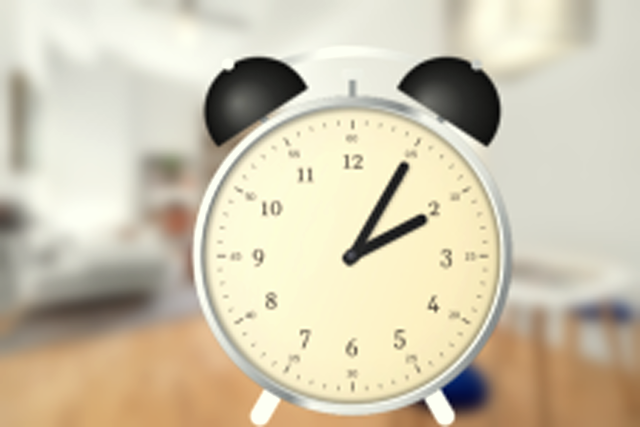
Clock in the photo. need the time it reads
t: 2:05
